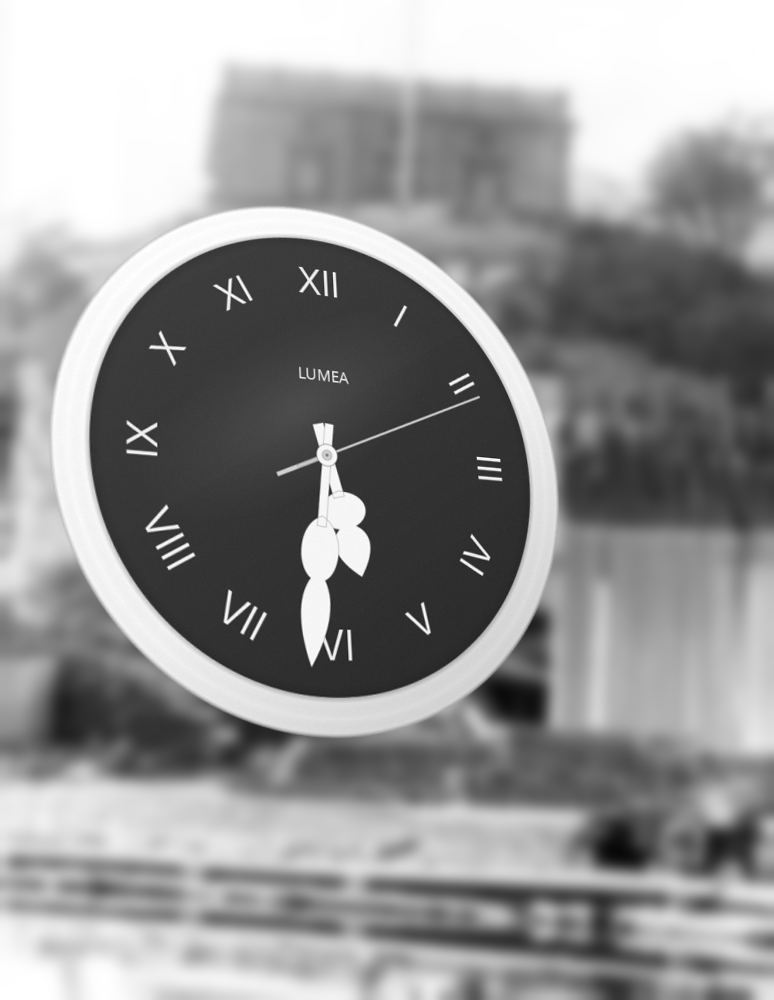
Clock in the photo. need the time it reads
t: 5:31:11
